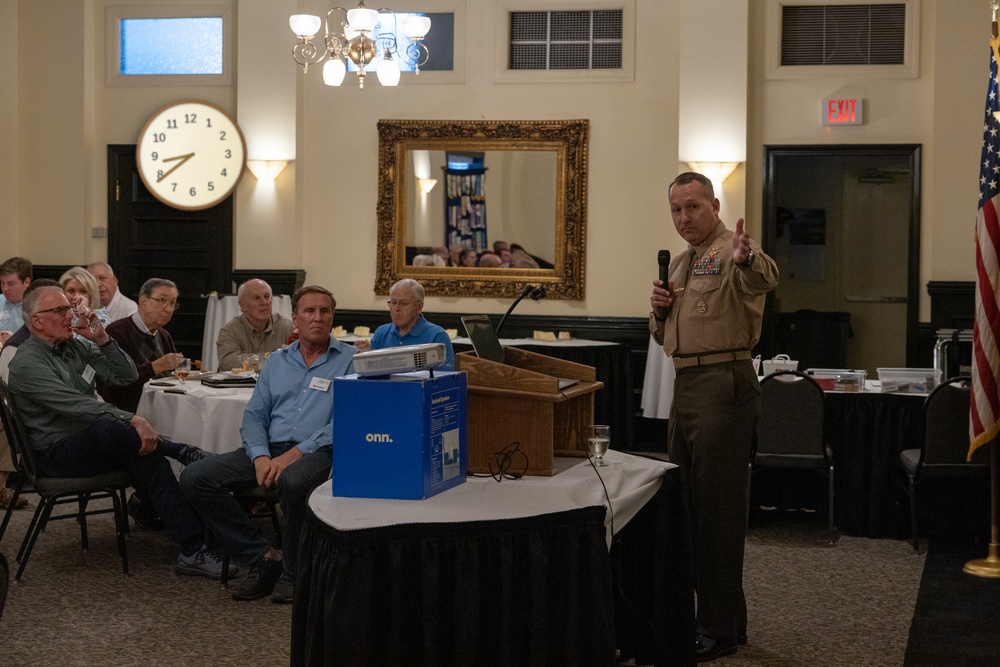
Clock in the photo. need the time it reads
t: 8:39
